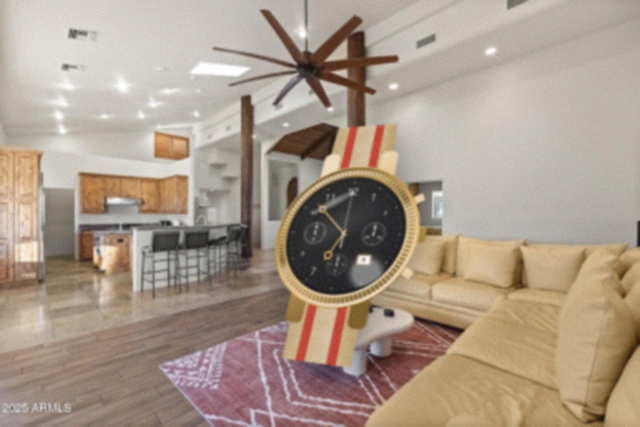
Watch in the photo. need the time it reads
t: 6:52
